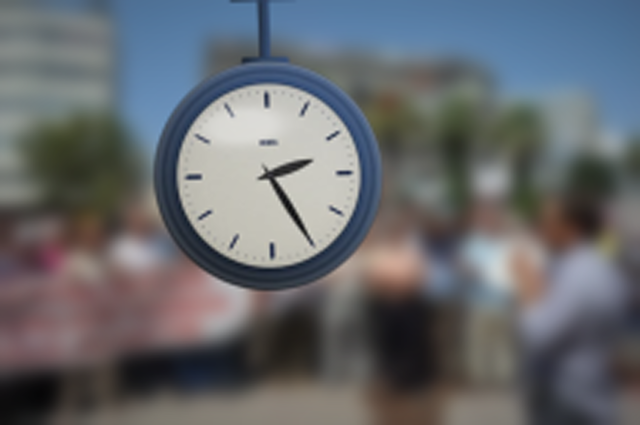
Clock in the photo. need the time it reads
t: 2:25
